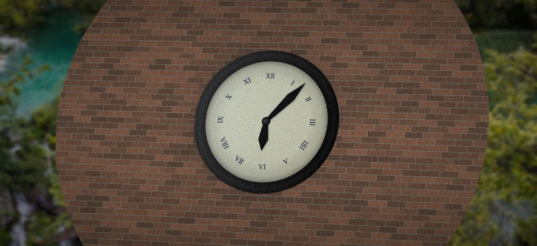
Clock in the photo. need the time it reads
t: 6:07
